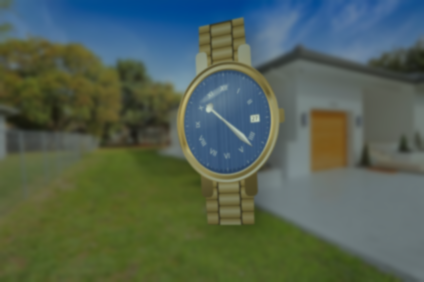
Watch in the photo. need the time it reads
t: 10:22
